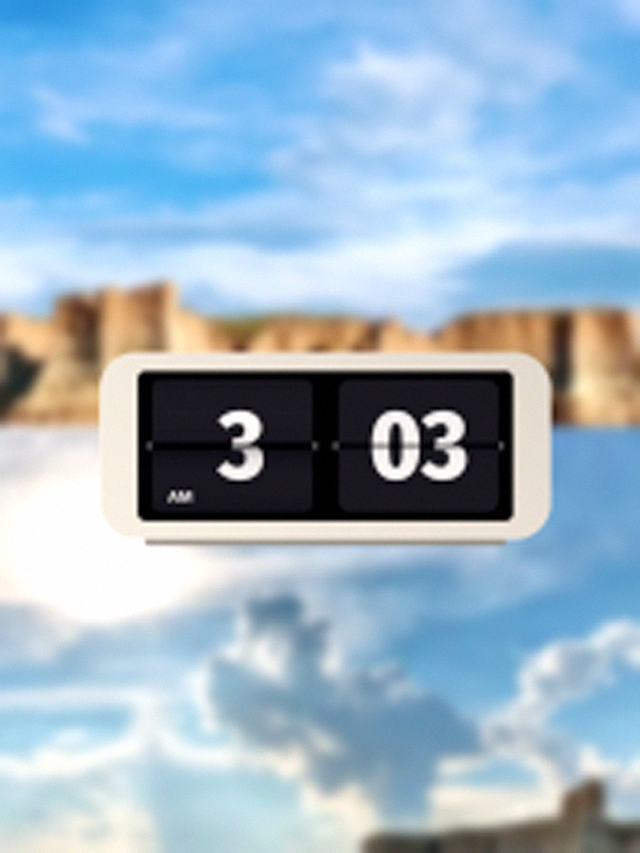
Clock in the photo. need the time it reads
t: 3:03
